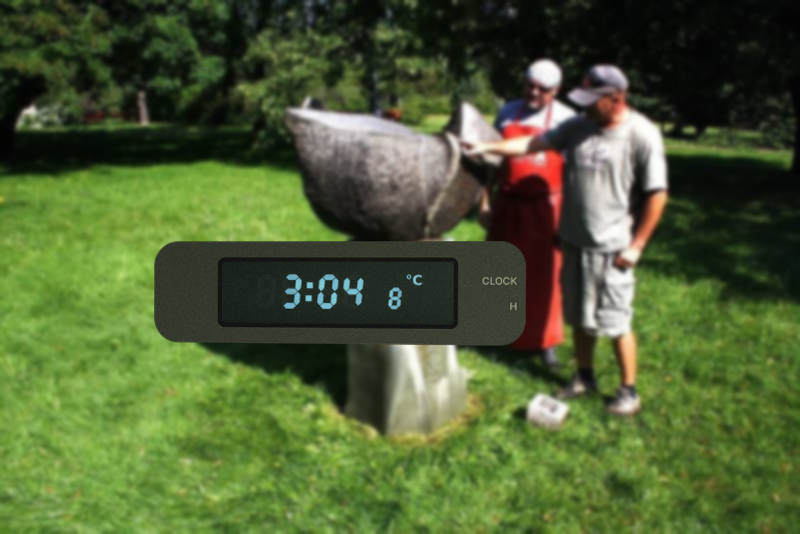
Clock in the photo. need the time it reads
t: 3:04
